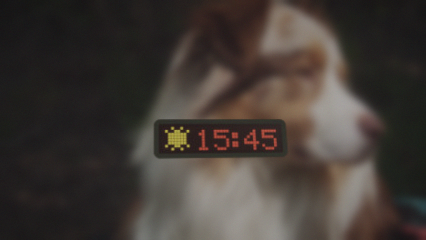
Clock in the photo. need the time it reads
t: 15:45
